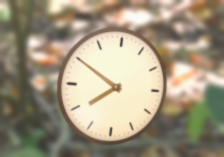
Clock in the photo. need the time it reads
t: 7:50
